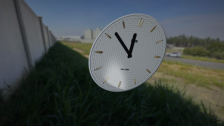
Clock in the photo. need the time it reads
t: 11:52
